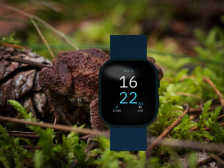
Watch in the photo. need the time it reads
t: 16:22
